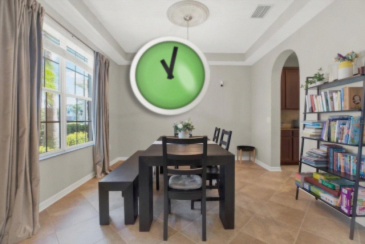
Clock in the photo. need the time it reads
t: 11:02
